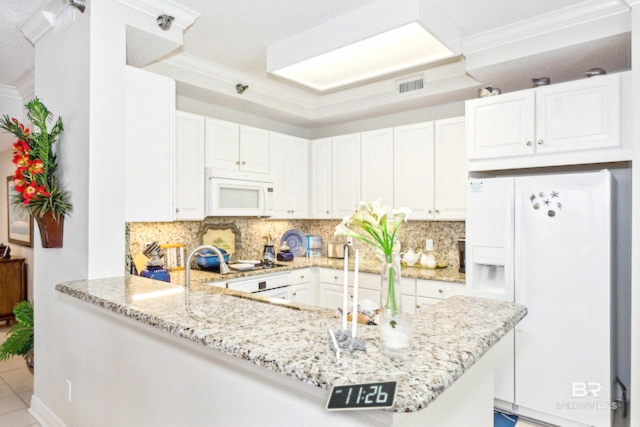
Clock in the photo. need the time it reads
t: 11:26
